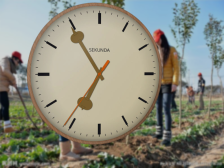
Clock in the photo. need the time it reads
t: 6:54:36
